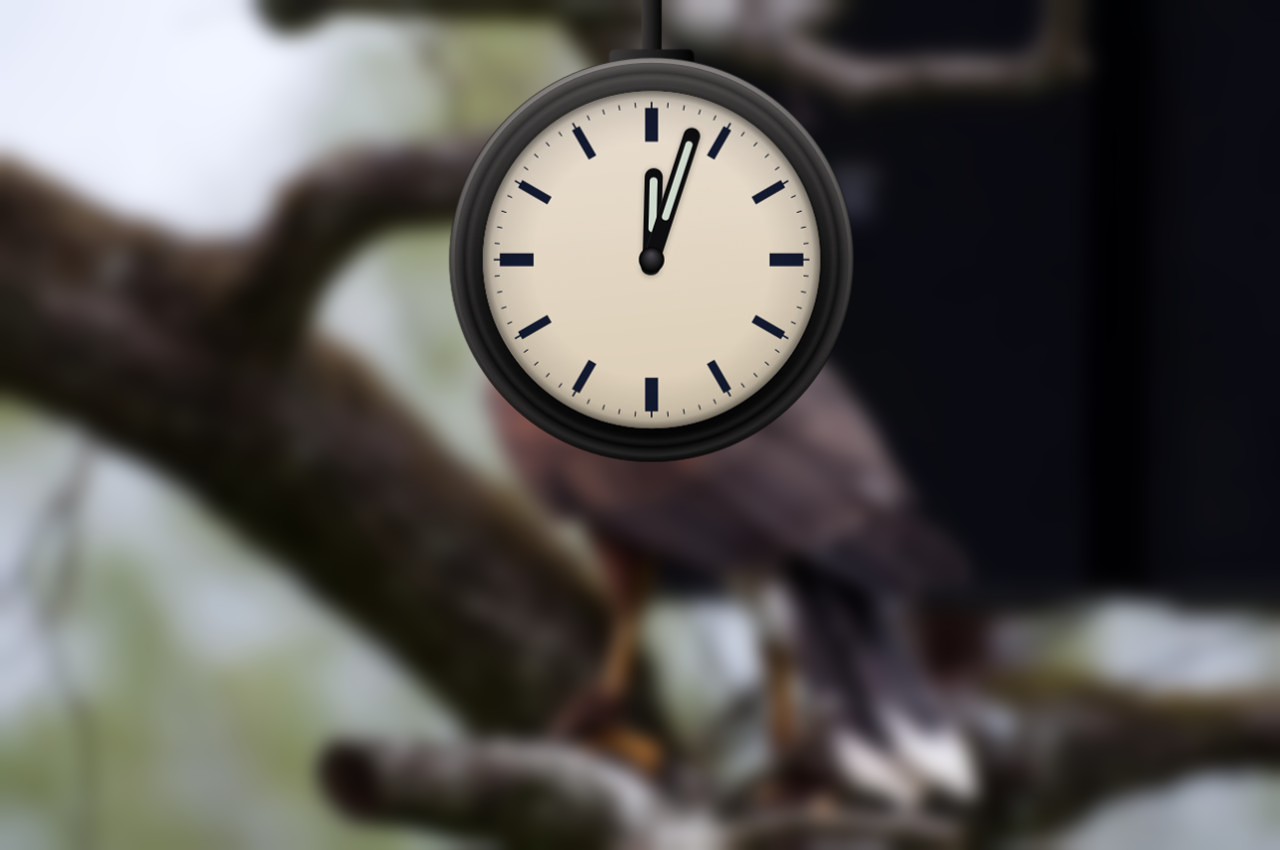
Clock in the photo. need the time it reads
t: 12:03
